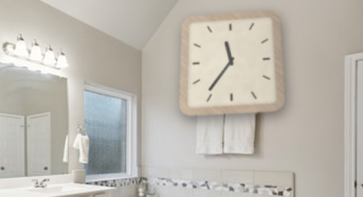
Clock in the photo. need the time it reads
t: 11:36
